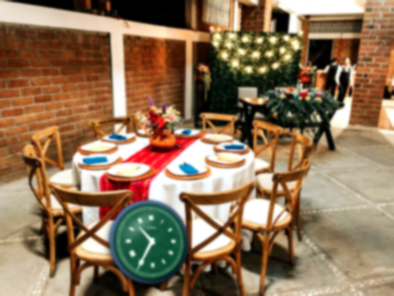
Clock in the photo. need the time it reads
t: 10:35
